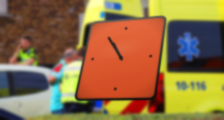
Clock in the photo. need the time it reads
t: 10:54
